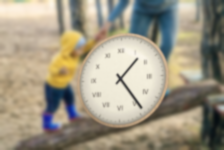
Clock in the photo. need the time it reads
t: 1:24
